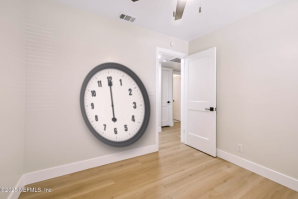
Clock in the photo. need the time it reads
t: 6:00
